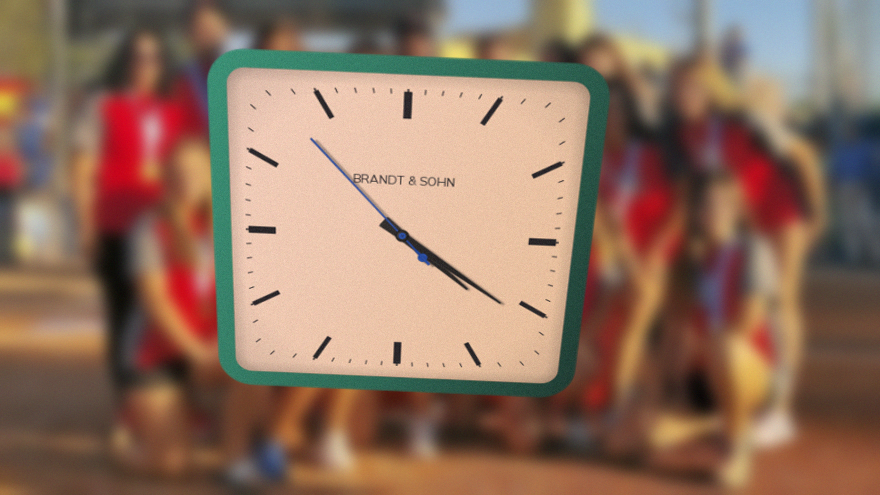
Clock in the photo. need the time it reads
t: 4:20:53
